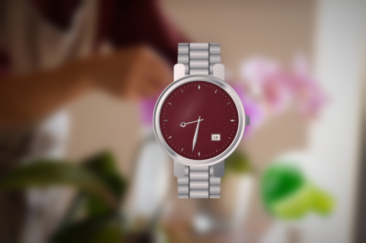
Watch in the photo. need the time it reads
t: 8:32
